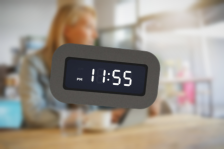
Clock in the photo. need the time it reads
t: 11:55
